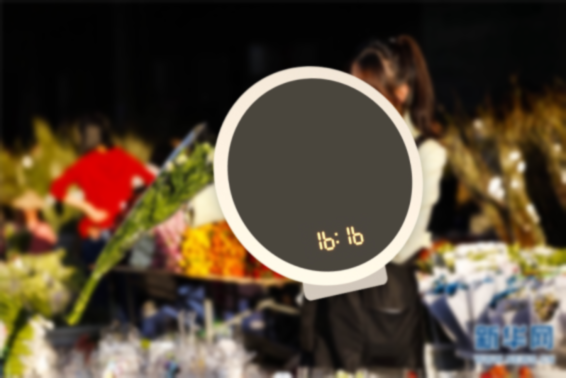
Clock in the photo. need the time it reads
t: 16:16
